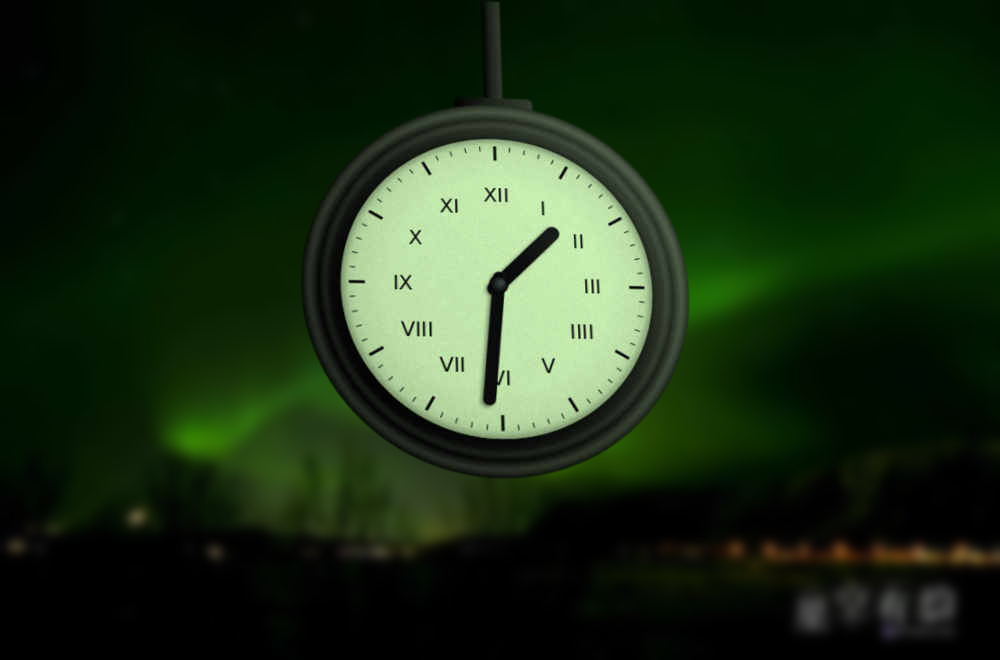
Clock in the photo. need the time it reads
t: 1:31
